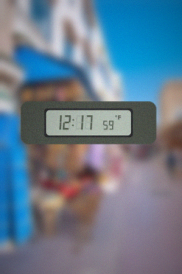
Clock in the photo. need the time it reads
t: 12:17
